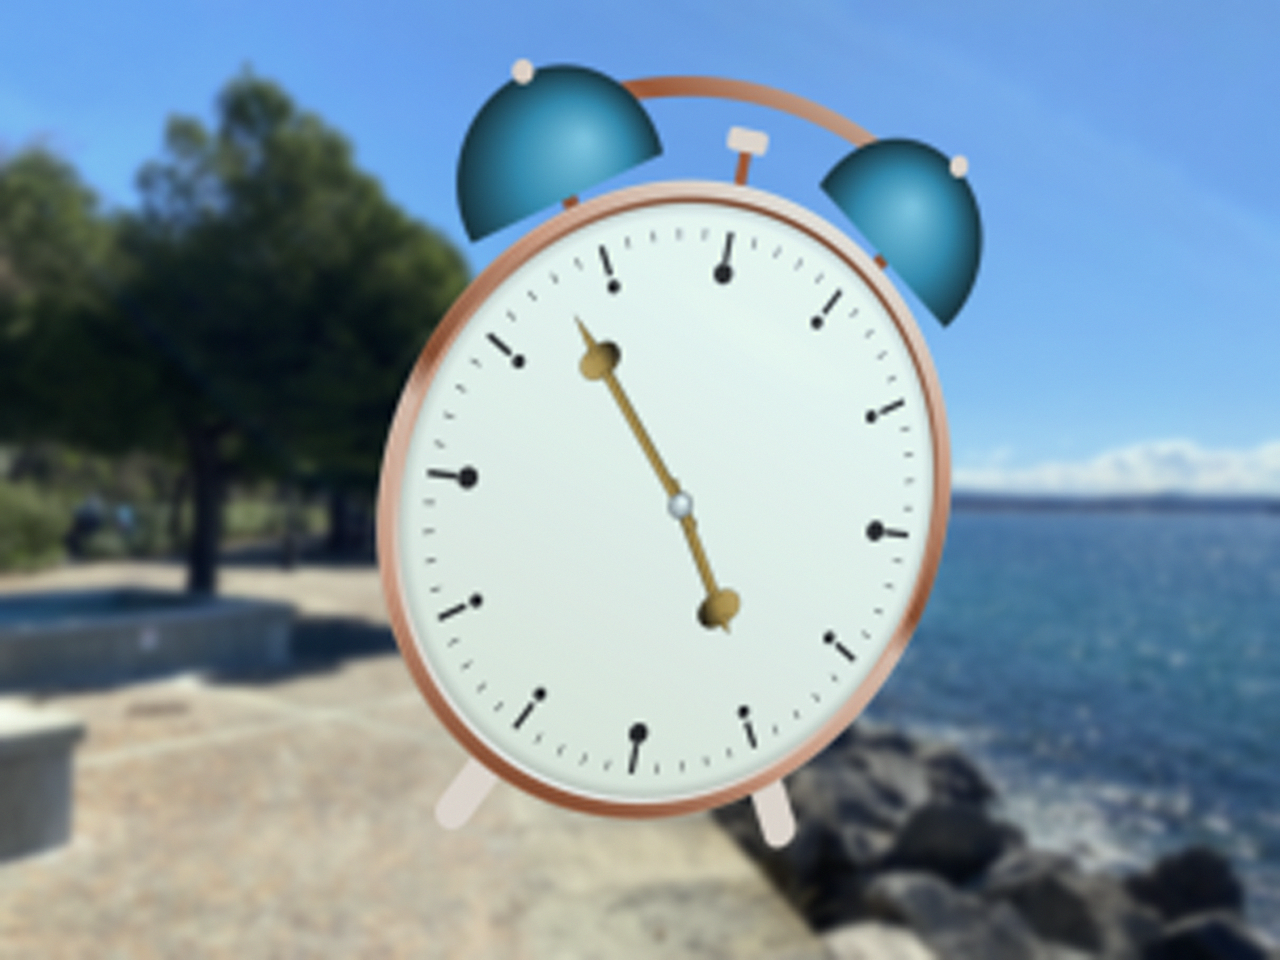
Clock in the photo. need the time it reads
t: 4:53
